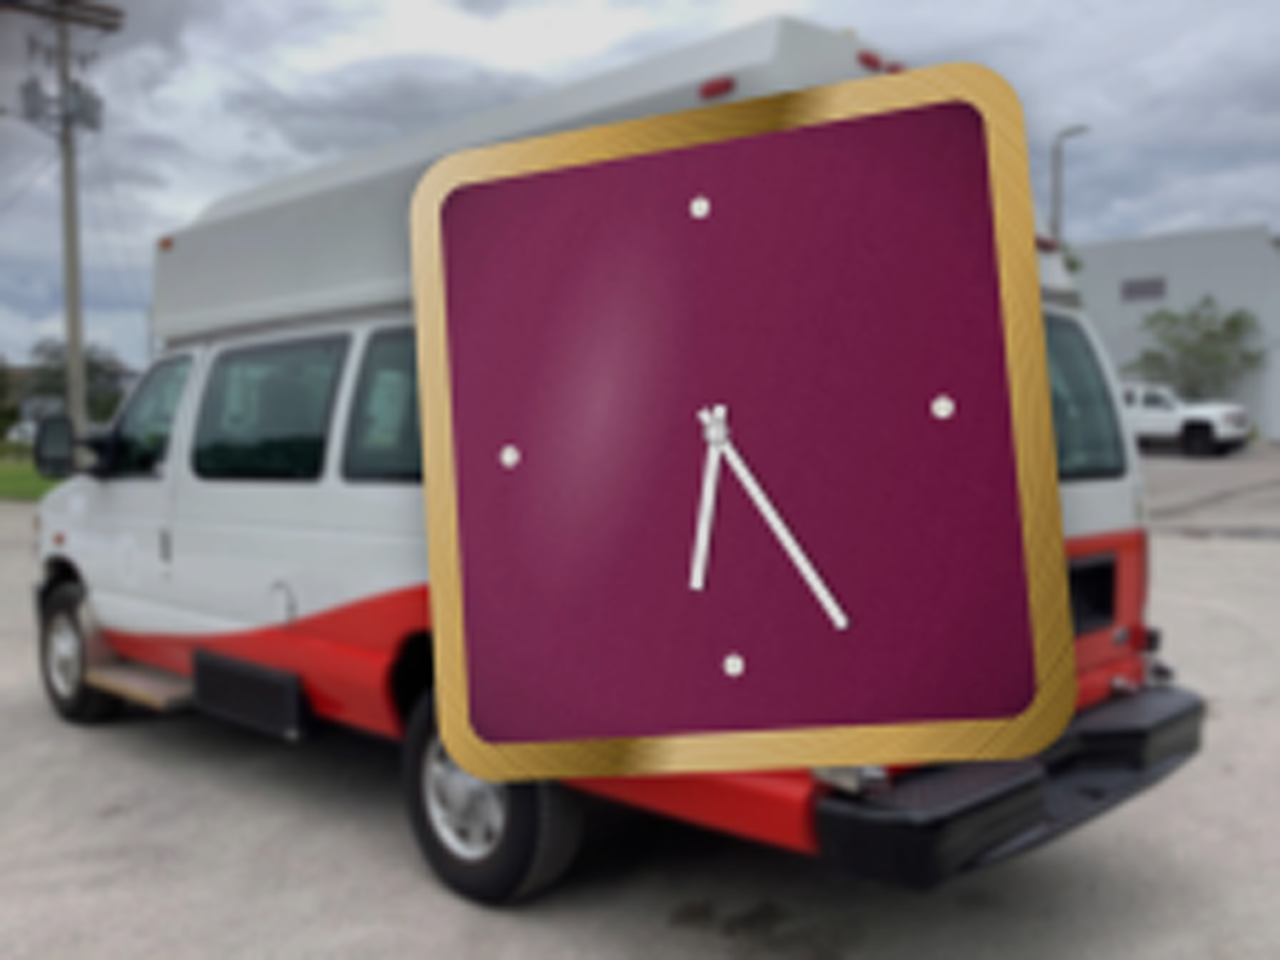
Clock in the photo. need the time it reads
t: 6:25
